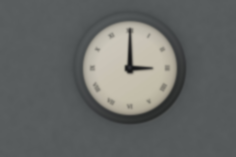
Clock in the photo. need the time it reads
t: 3:00
